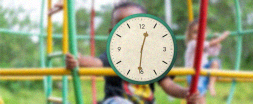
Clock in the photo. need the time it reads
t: 12:31
